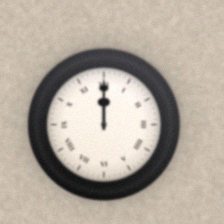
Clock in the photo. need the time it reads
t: 12:00
